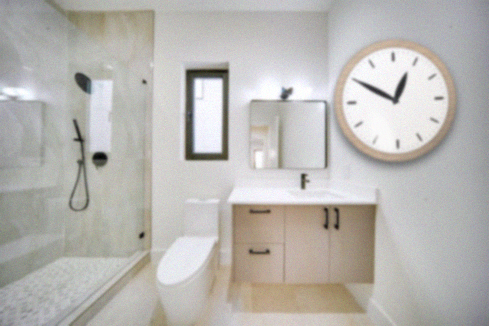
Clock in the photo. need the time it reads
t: 12:50
